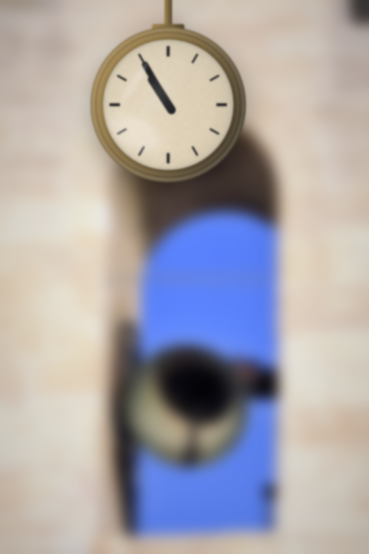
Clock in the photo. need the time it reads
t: 10:55
